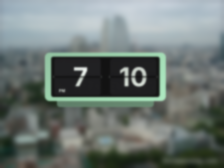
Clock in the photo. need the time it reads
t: 7:10
